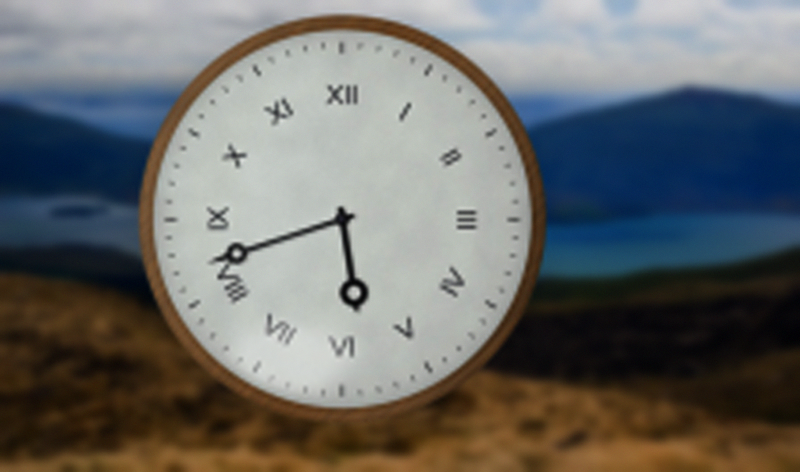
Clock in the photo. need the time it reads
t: 5:42
